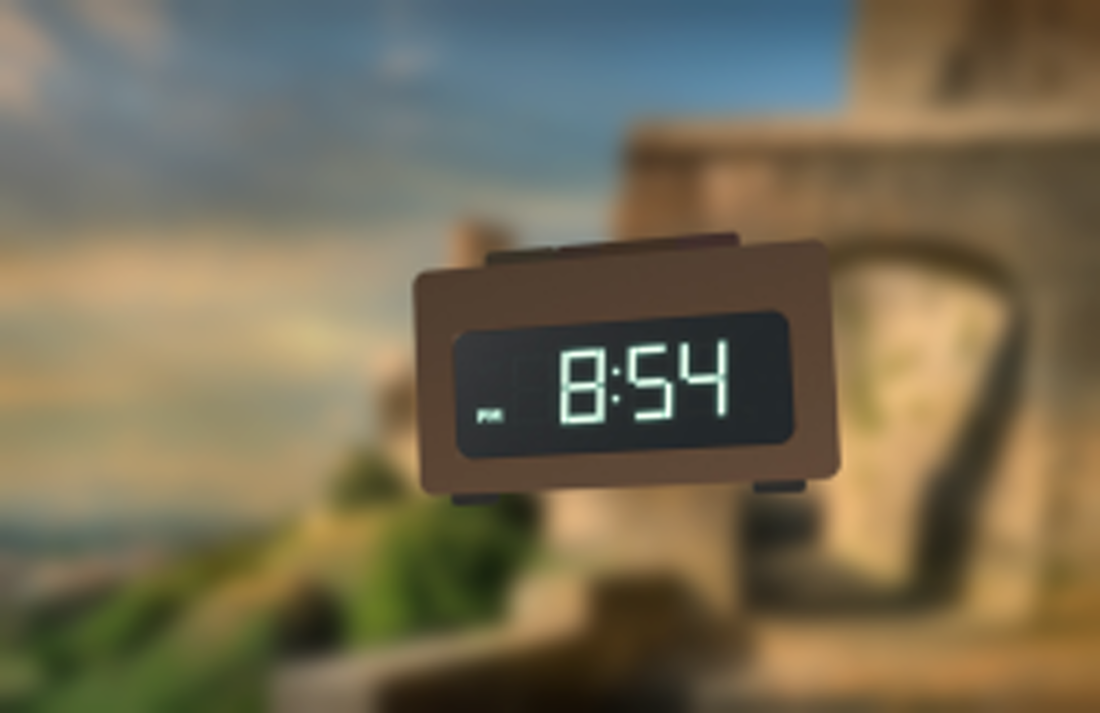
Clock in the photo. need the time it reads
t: 8:54
